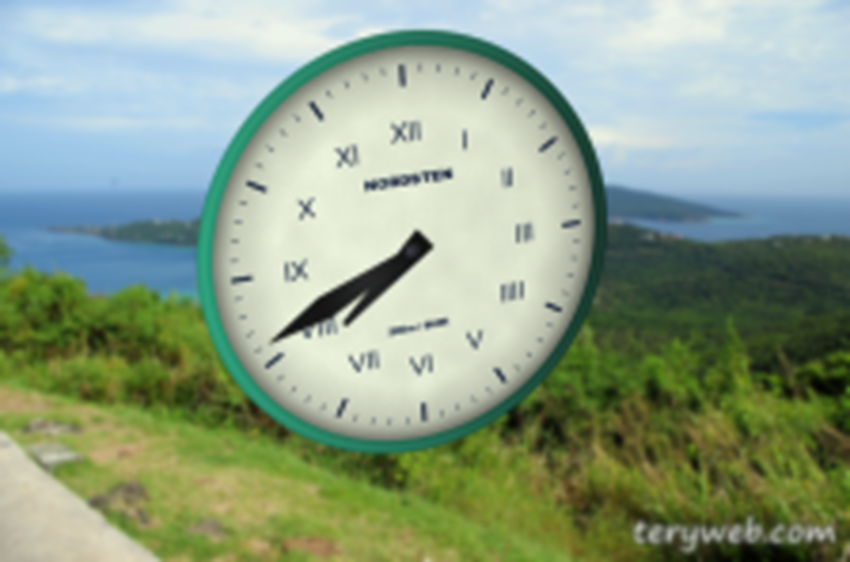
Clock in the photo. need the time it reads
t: 7:41
